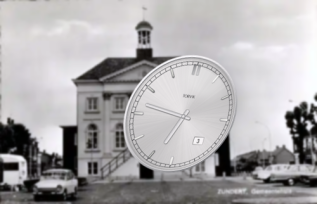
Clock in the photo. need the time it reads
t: 6:47
